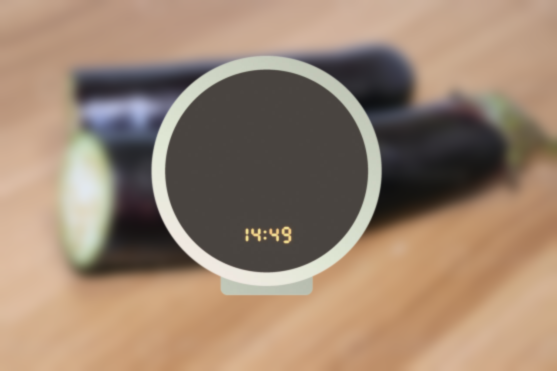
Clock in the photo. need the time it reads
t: 14:49
